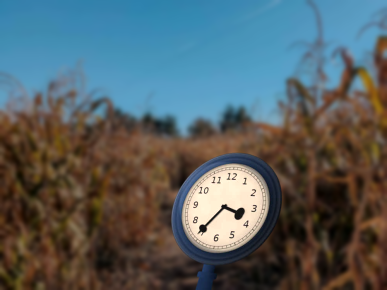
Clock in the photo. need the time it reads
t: 3:36
